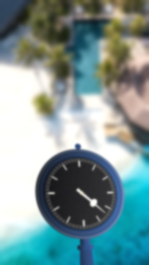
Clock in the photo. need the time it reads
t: 4:22
